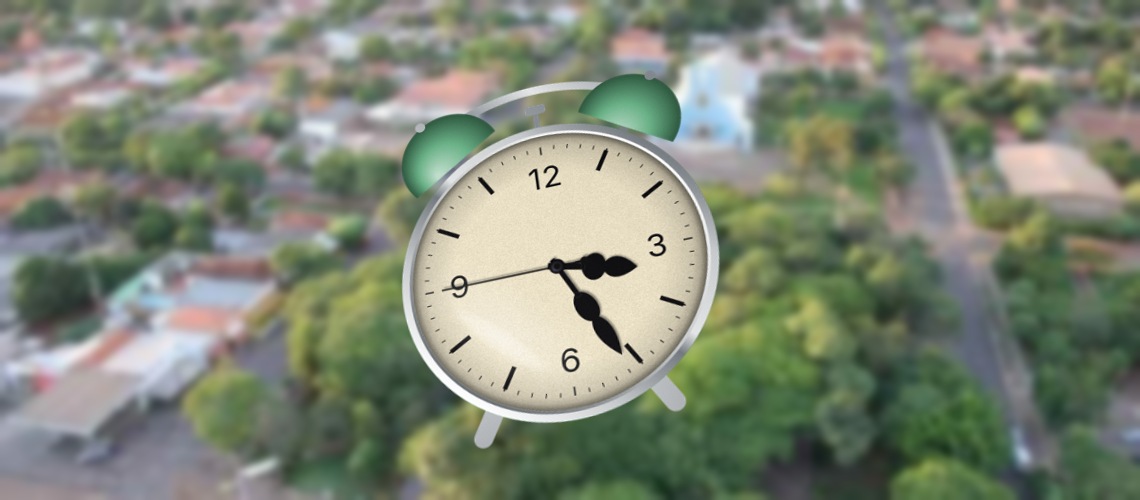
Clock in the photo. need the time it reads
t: 3:25:45
